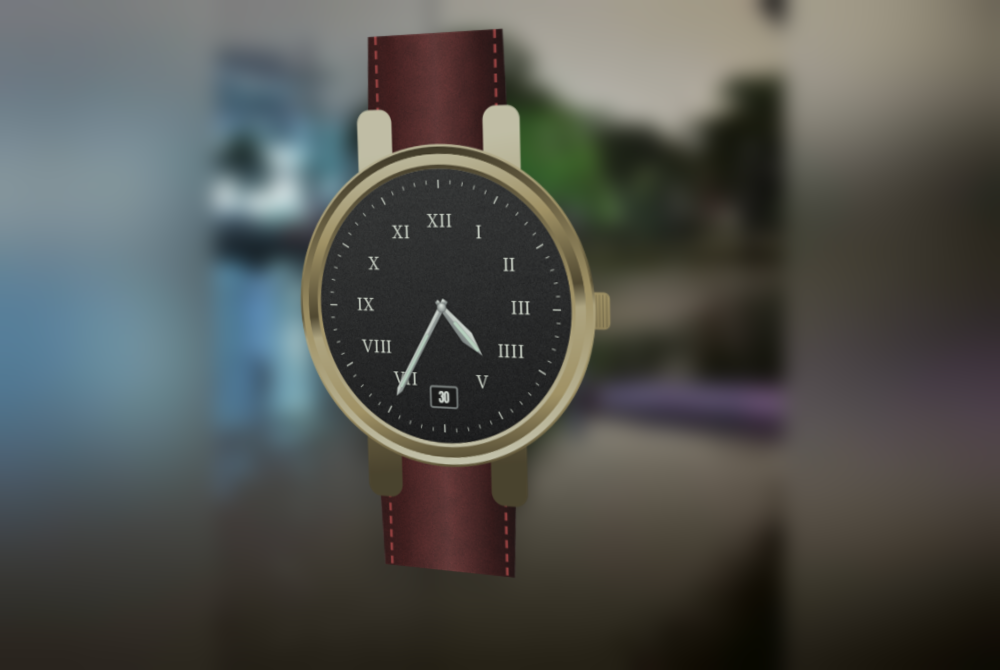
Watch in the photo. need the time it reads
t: 4:35
